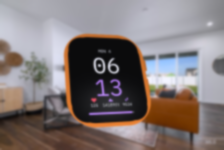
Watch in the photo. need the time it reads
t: 6:13
